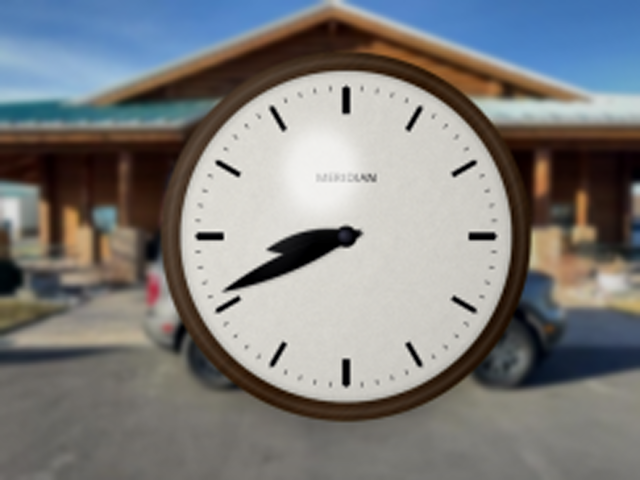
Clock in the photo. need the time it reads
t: 8:41
